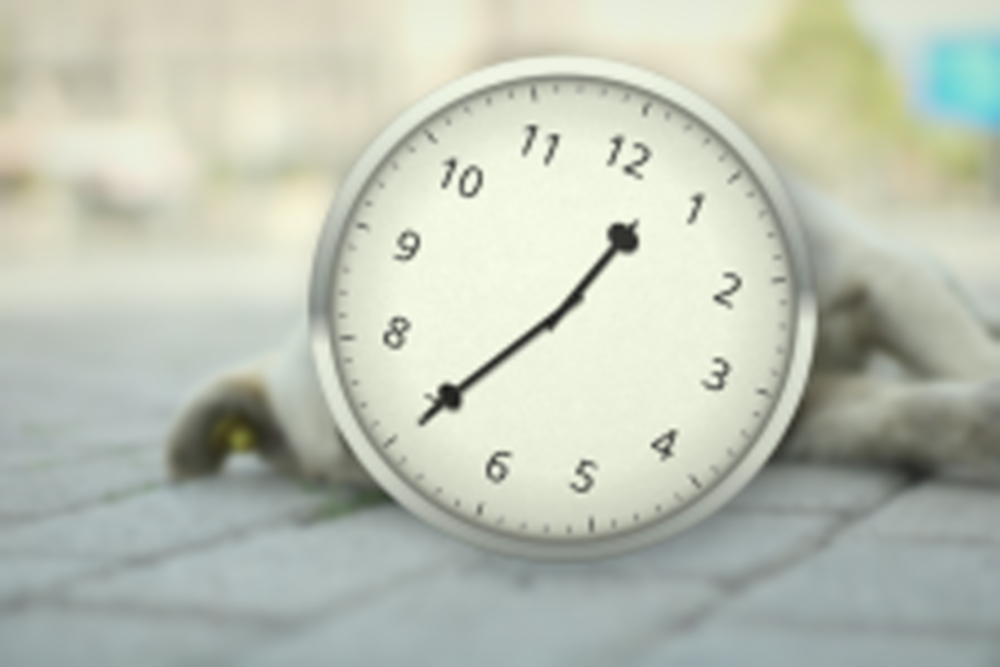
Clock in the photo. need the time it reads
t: 12:35
